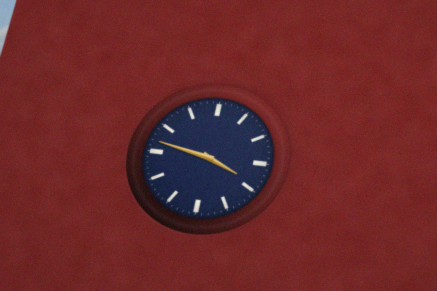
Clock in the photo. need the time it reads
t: 3:47
